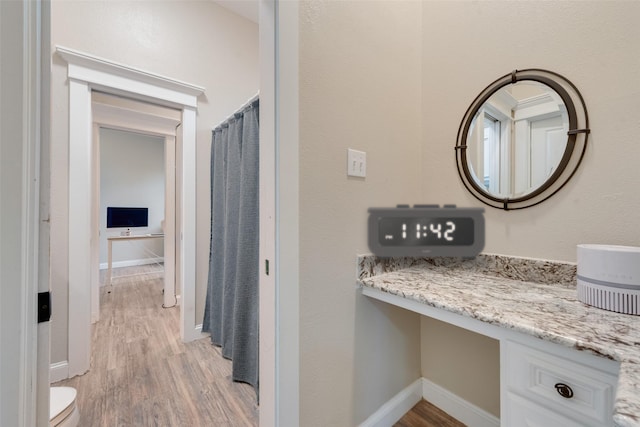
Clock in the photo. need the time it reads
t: 11:42
